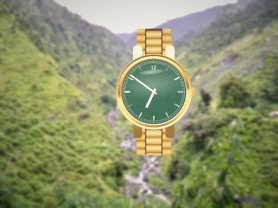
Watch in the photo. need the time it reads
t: 6:51
